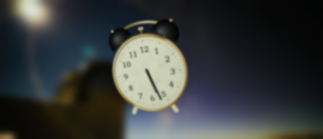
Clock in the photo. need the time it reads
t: 5:27
